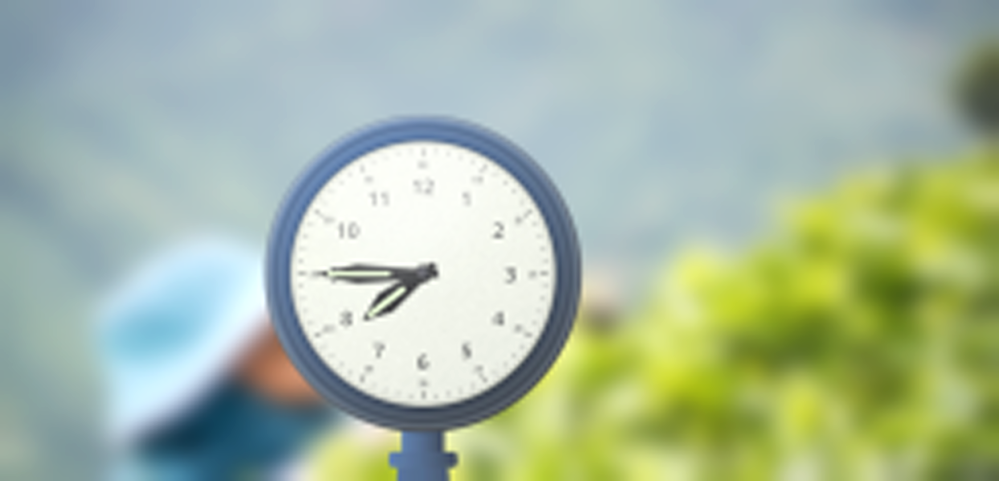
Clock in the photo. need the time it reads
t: 7:45
